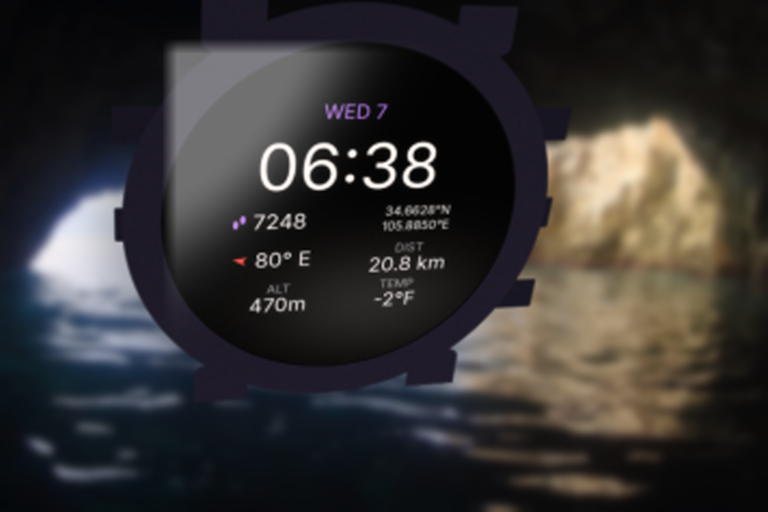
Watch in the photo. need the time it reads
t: 6:38
